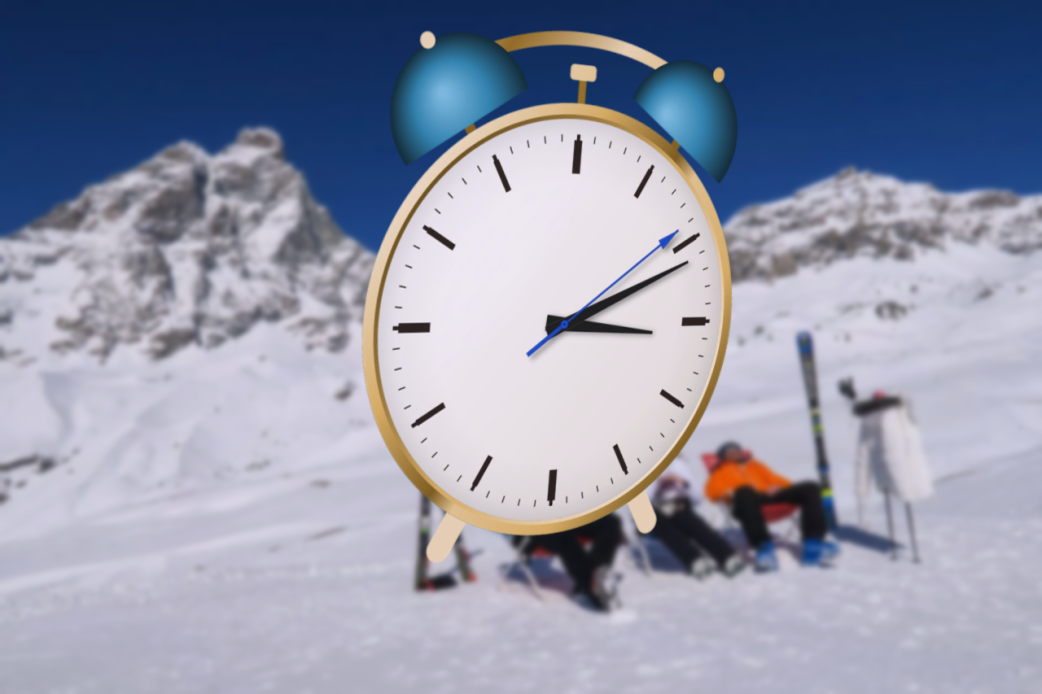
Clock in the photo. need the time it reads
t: 3:11:09
